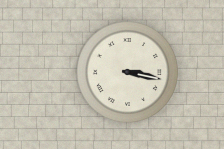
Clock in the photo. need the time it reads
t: 3:17
